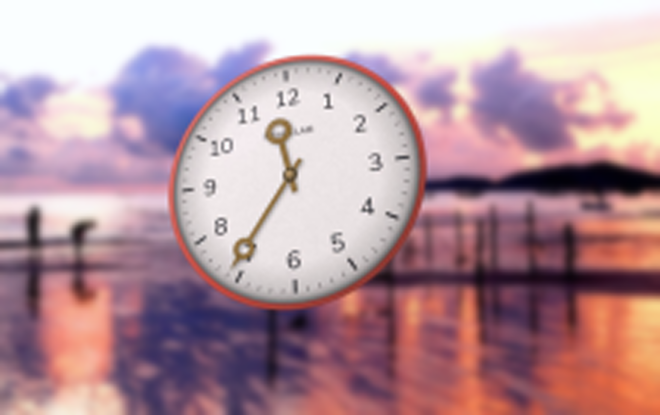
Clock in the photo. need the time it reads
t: 11:36
